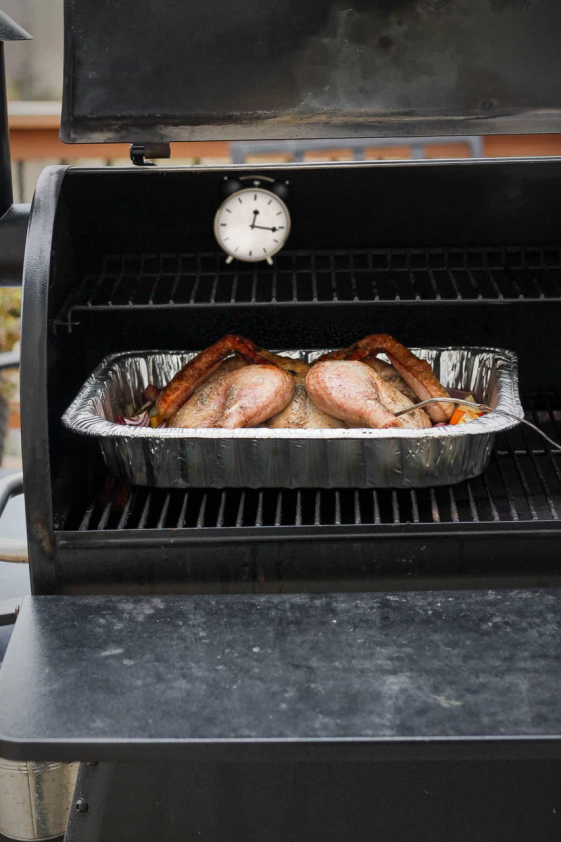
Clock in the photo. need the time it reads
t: 12:16
